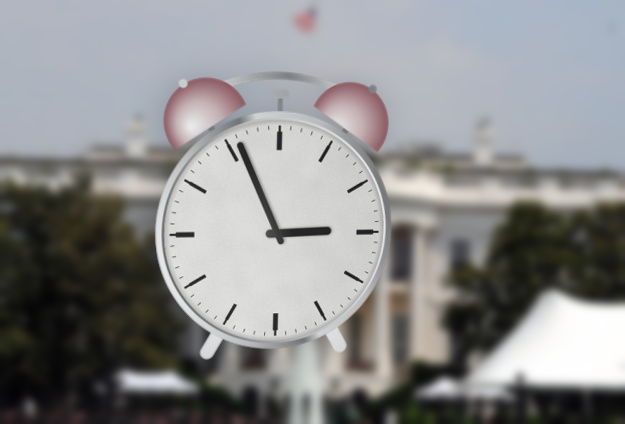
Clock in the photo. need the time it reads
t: 2:56
